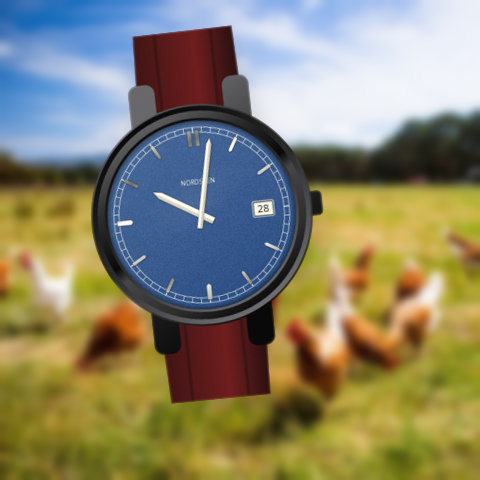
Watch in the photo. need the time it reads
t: 10:02
